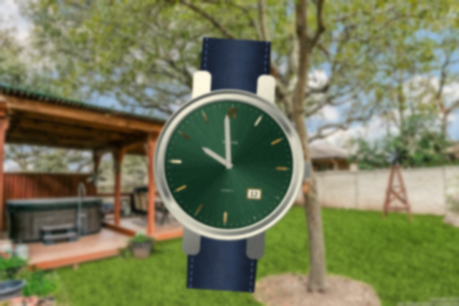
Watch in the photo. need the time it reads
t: 9:59
